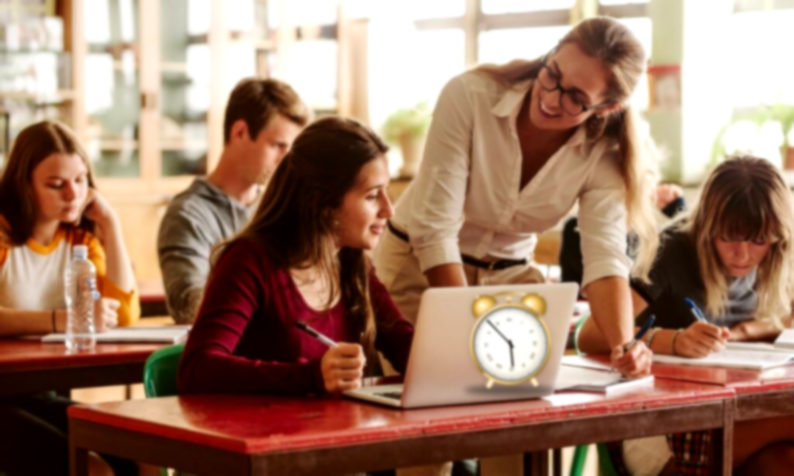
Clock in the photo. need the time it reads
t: 5:53
